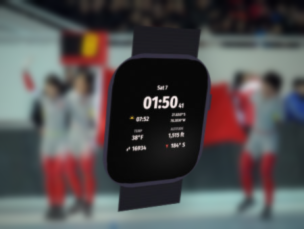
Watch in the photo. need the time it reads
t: 1:50
